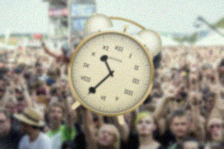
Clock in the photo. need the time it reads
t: 10:35
